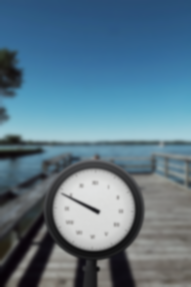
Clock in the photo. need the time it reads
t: 9:49
